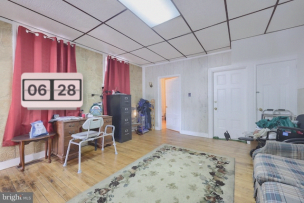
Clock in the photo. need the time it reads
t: 6:28
